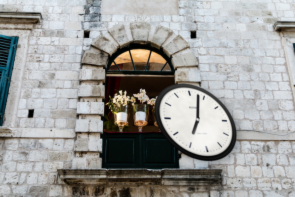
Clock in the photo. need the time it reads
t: 7:03
